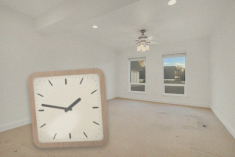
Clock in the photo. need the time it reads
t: 1:47
